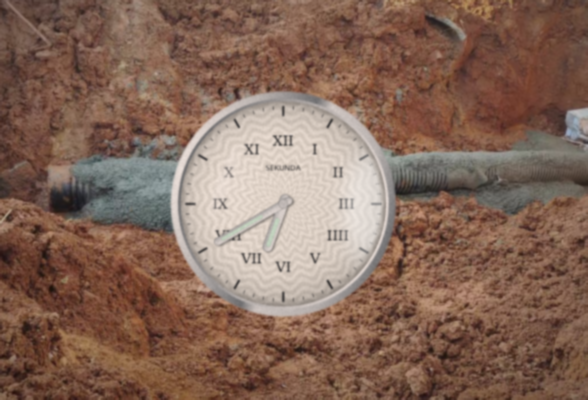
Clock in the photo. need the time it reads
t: 6:40
